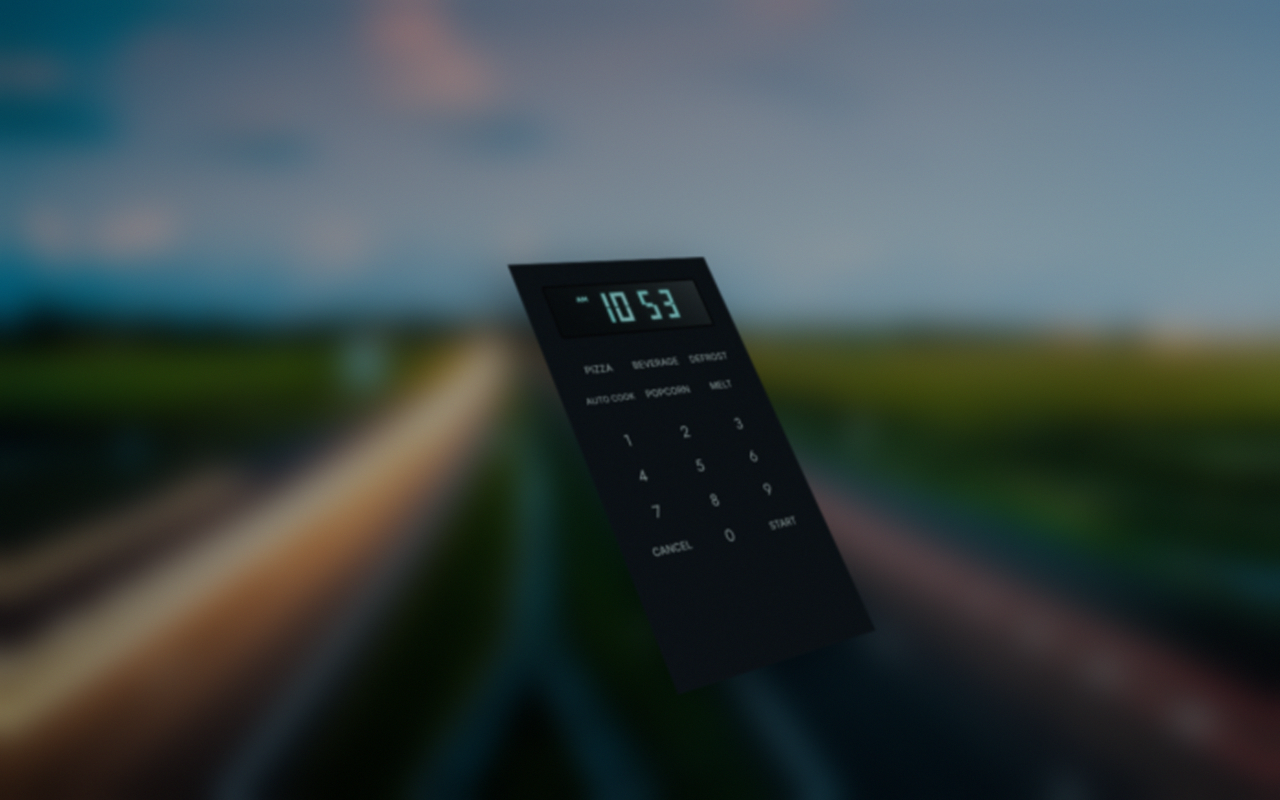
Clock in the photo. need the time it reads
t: 10:53
